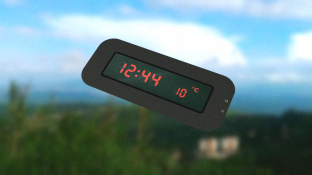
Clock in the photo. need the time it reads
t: 12:44
